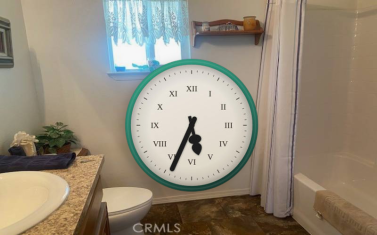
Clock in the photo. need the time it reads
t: 5:34
